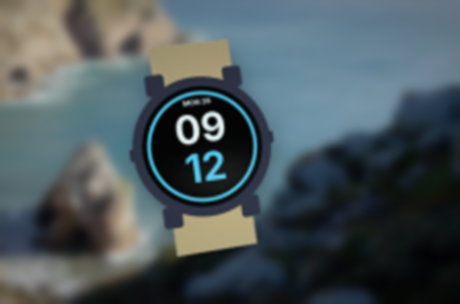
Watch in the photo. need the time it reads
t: 9:12
